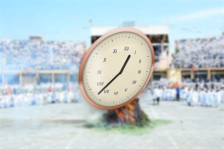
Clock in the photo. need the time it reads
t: 12:37
